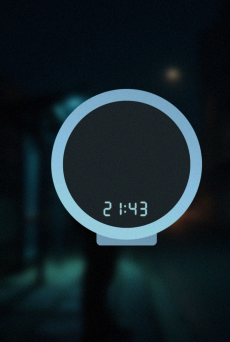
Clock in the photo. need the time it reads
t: 21:43
